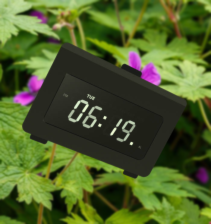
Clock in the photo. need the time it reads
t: 6:19
